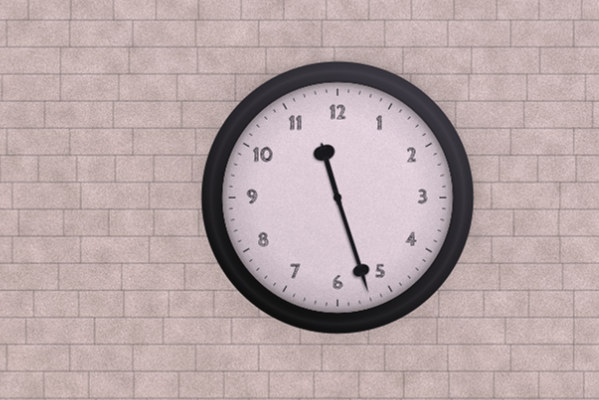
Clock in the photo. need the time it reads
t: 11:27
